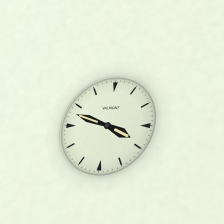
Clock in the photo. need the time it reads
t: 3:48
